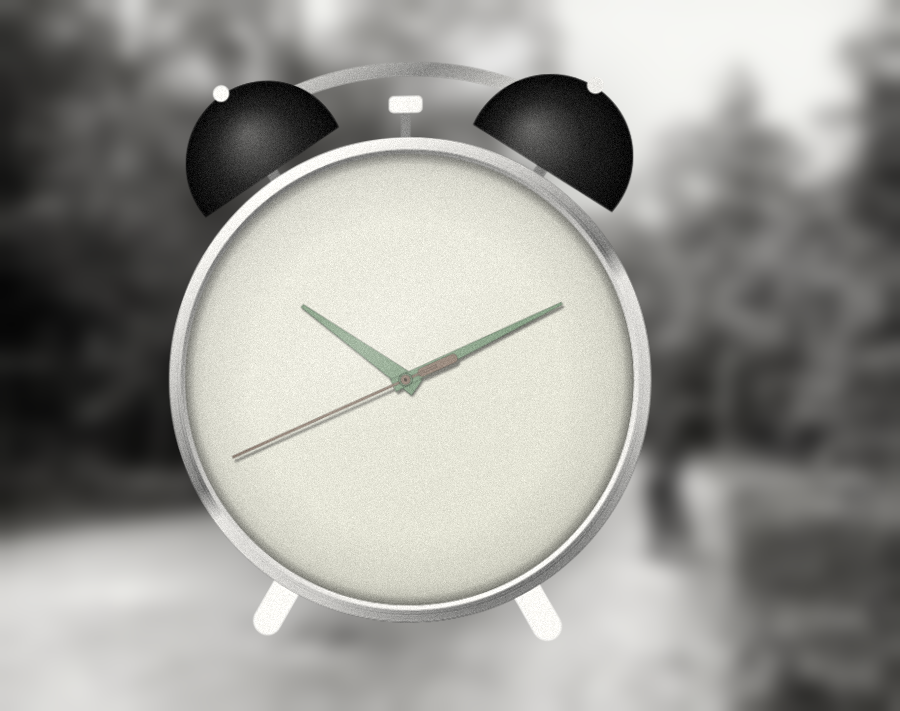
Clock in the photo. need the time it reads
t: 10:10:41
